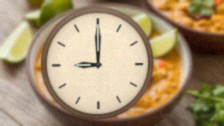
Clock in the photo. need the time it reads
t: 9:00
